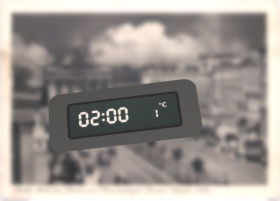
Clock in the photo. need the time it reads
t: 2:00
